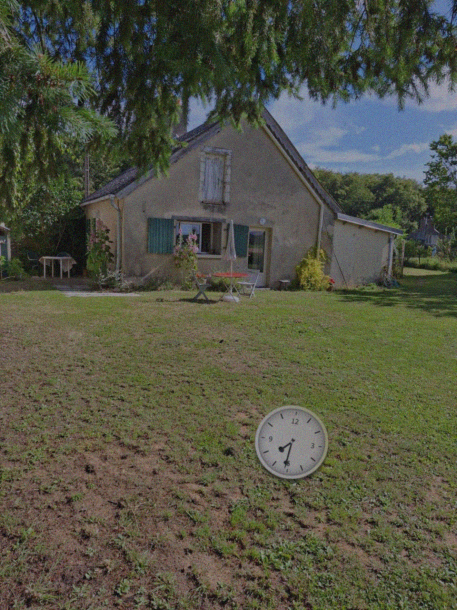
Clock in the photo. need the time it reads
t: 7:31
